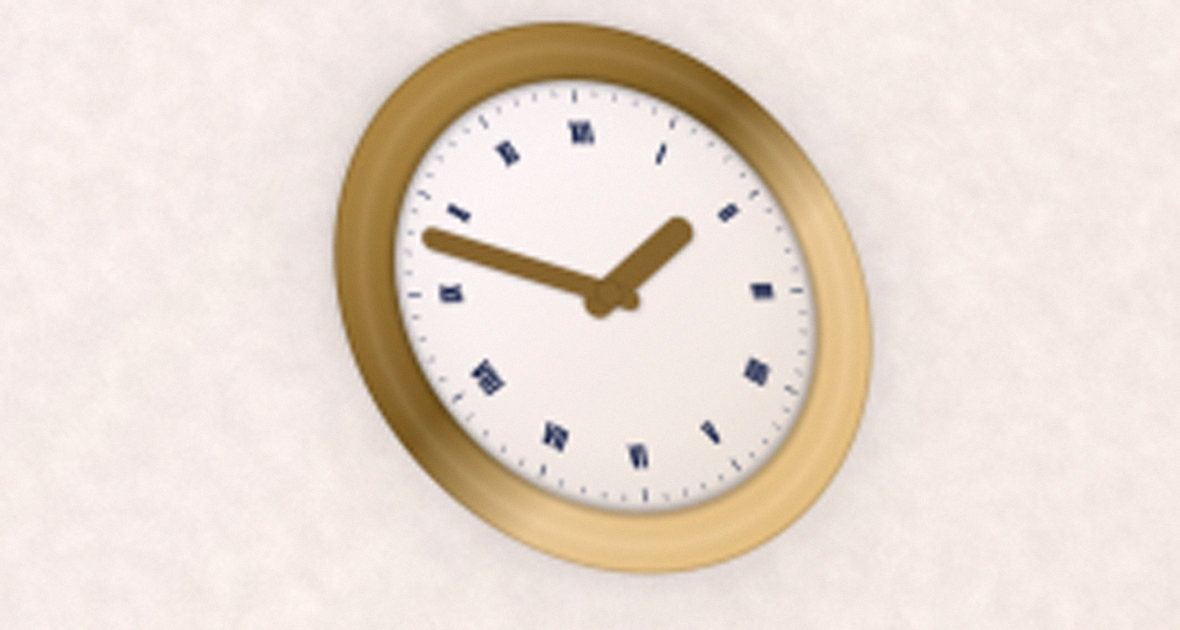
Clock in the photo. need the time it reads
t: 1:48
